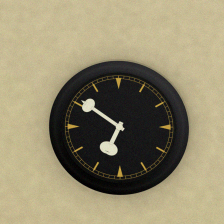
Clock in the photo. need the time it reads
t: 6:51
